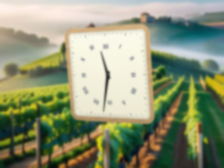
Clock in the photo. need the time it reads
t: 11:32
